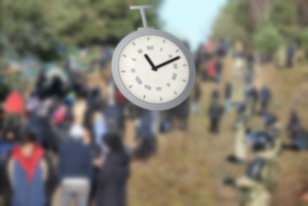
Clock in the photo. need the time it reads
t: 11:12
